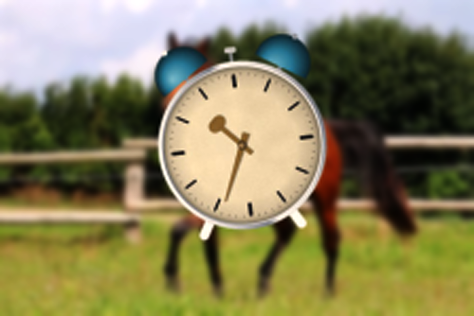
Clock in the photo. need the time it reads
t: 10:34
